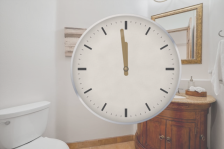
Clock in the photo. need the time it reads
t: 11:59
